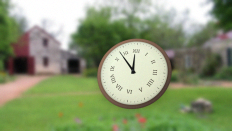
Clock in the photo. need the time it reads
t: 11:53
